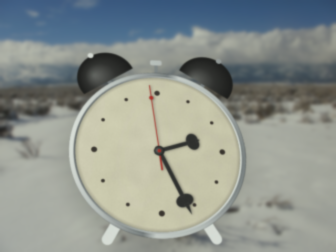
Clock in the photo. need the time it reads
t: 2:25:59
